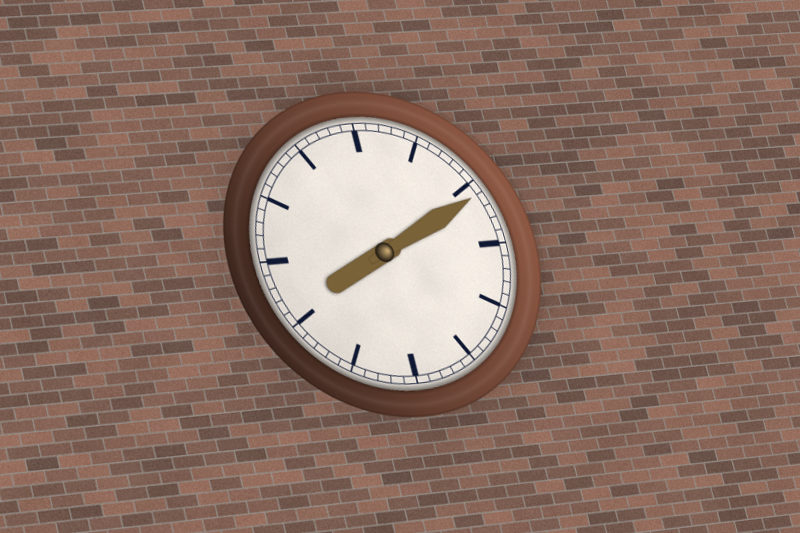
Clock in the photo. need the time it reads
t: 8:11
